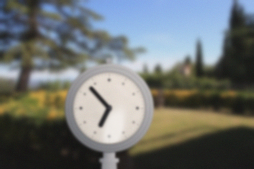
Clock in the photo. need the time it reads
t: 6:53
